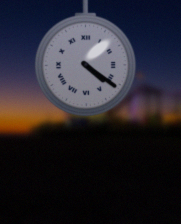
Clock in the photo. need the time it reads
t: 4:21
